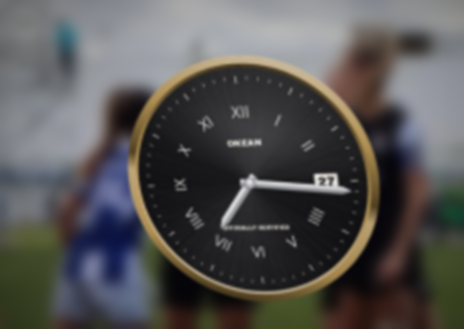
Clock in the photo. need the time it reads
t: 7:16
